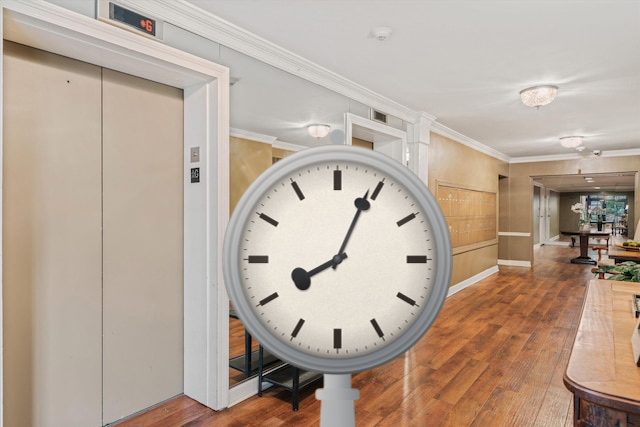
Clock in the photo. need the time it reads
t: 8:04
